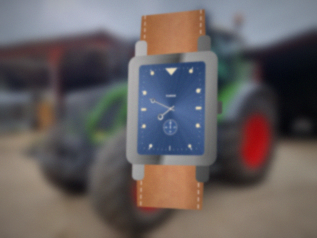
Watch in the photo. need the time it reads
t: 7:49
